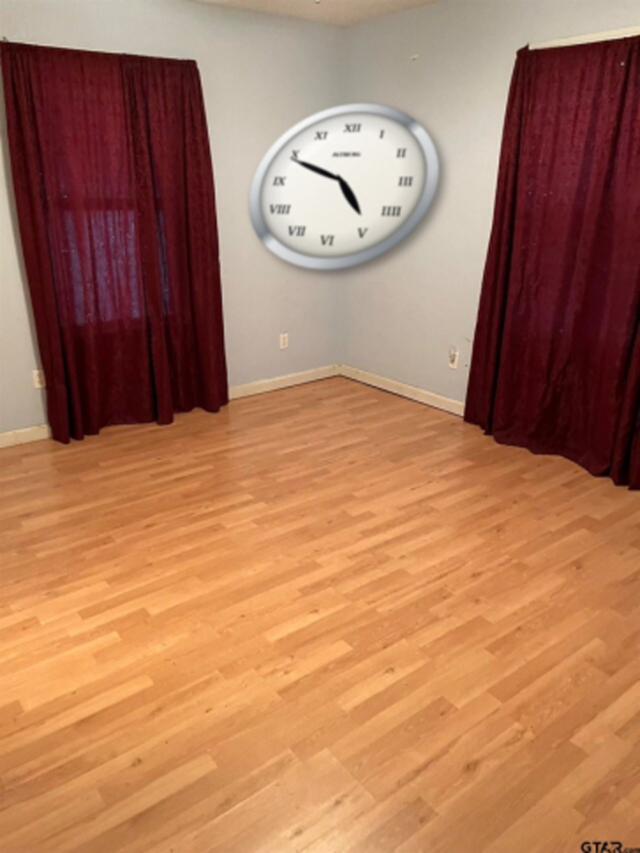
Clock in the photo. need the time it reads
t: 4:49
